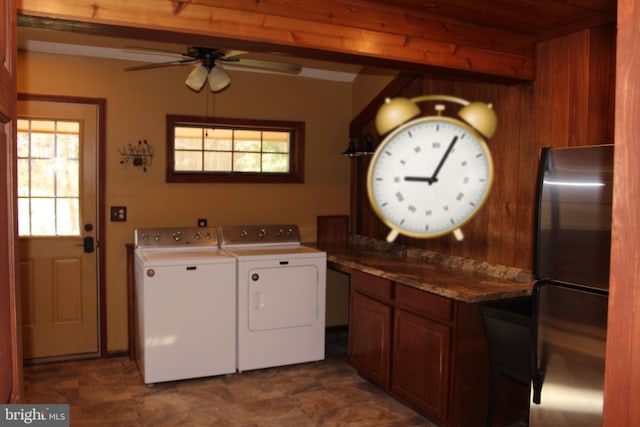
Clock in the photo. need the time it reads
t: 9:04
